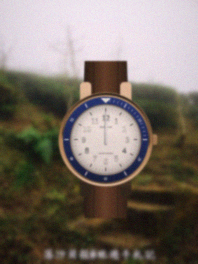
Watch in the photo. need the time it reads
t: 12:00
